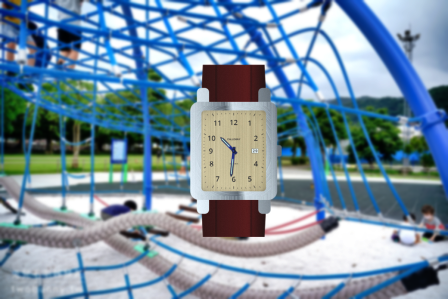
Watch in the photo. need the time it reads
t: 10:31
